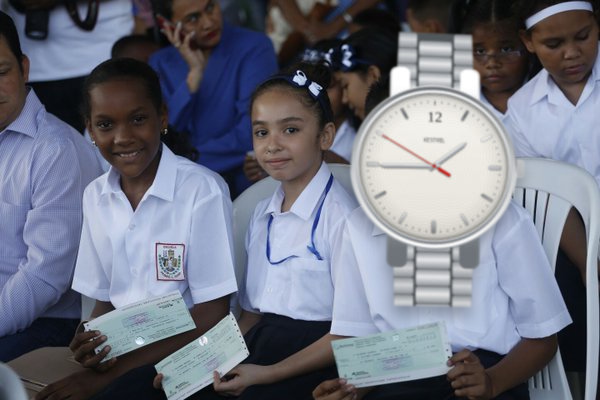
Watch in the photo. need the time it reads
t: 1:44:50
